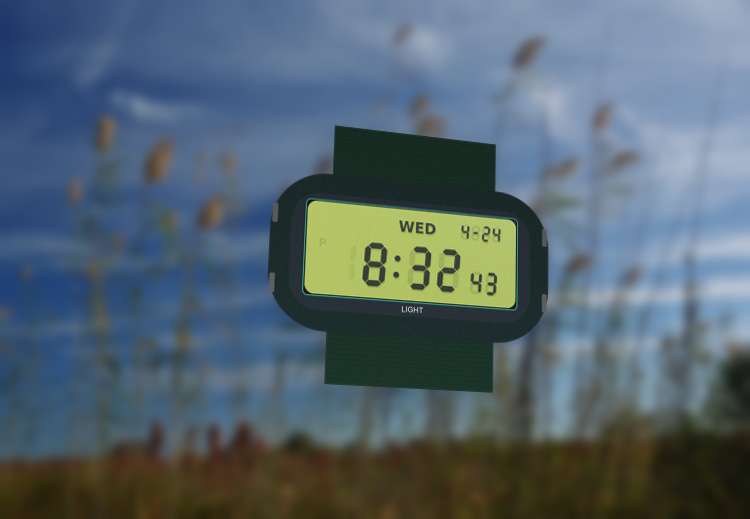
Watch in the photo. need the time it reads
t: 8:32:43
